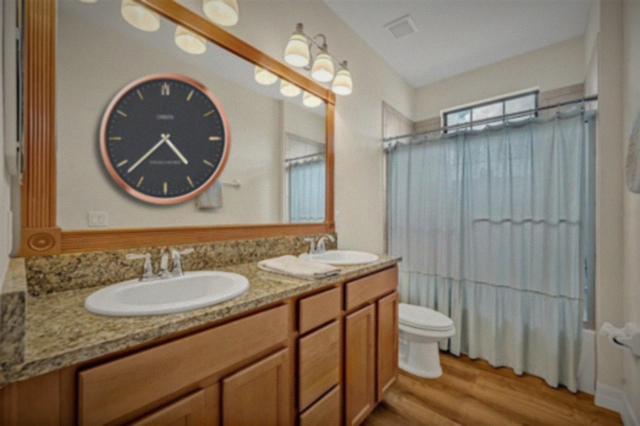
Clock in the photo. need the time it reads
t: 4:38
